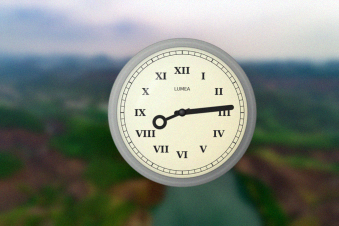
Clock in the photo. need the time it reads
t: 8:14
